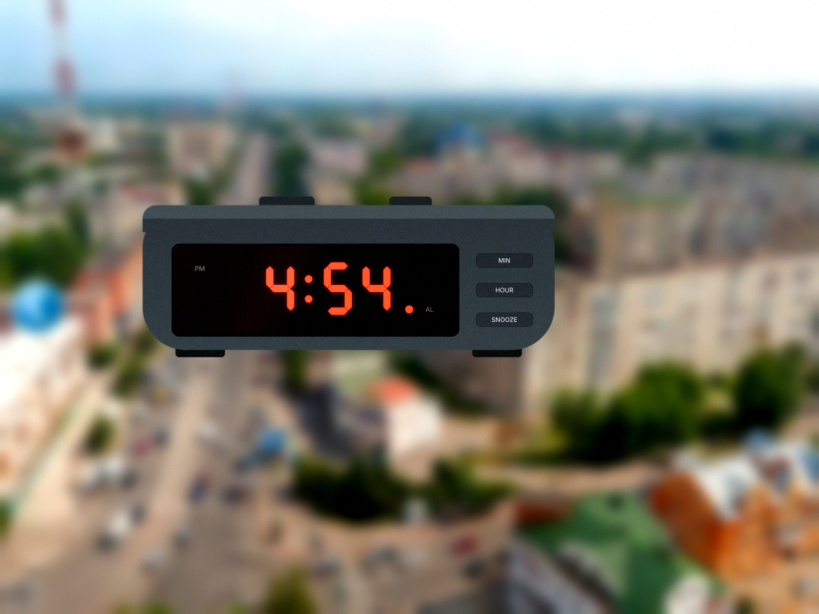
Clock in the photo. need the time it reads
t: 4:54
